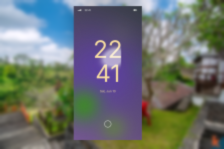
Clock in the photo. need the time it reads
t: 22:41
